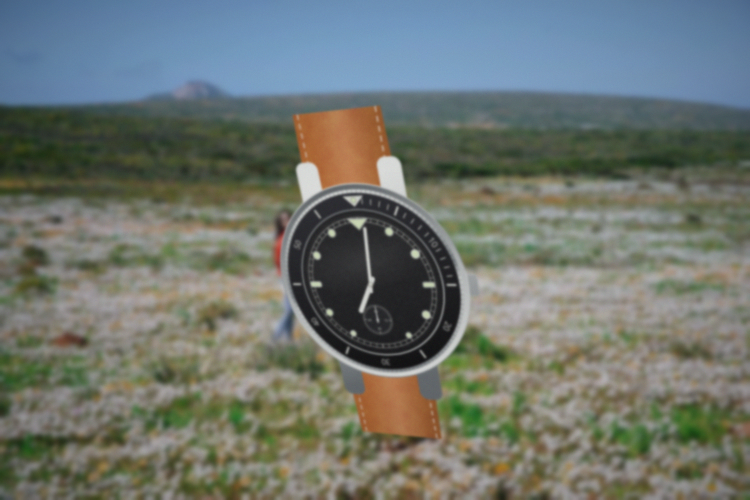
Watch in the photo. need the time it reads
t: 7:01
